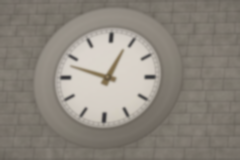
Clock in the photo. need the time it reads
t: 12:48
